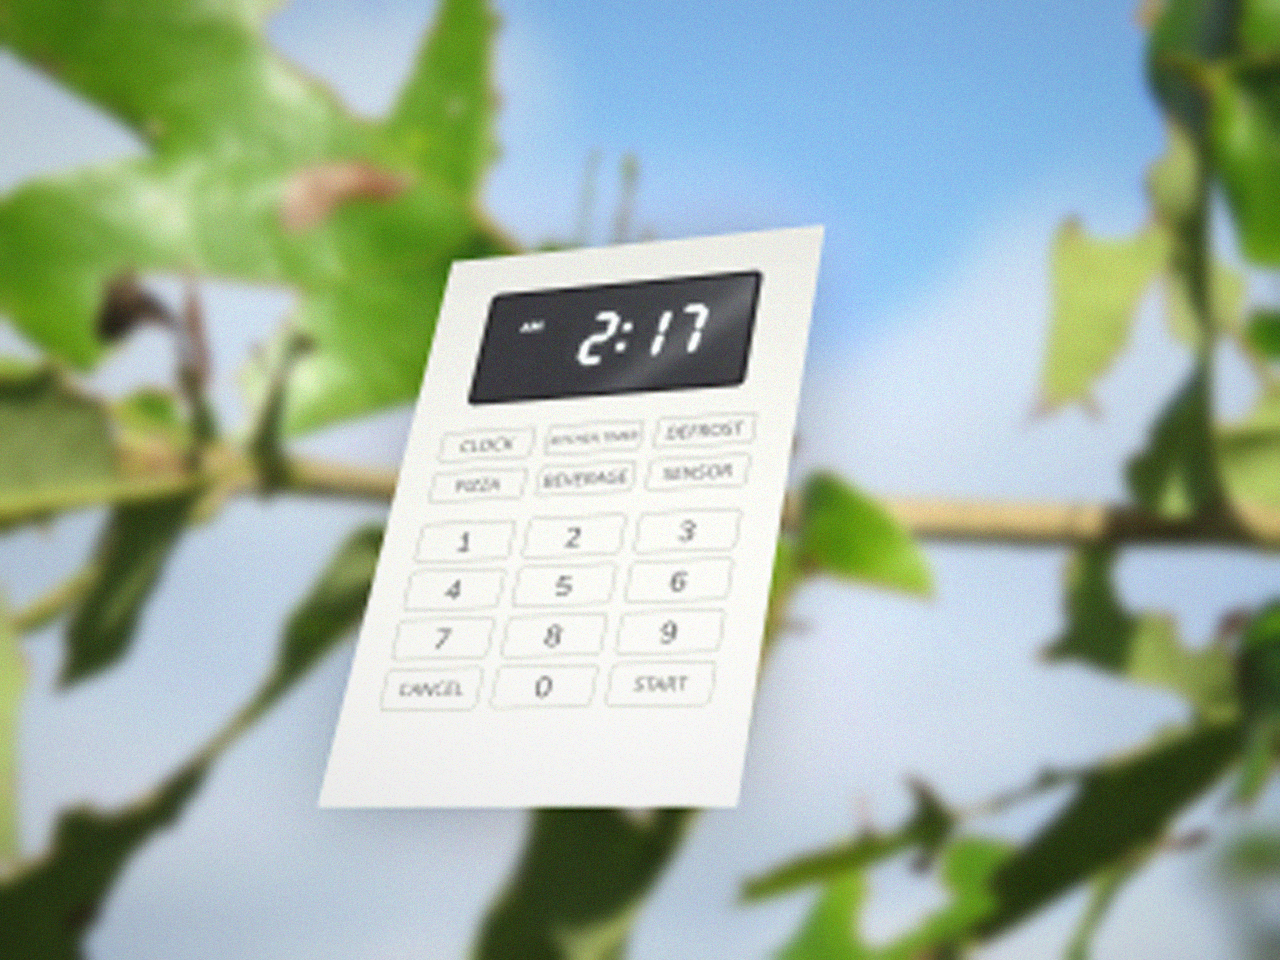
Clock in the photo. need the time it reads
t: 2:17
